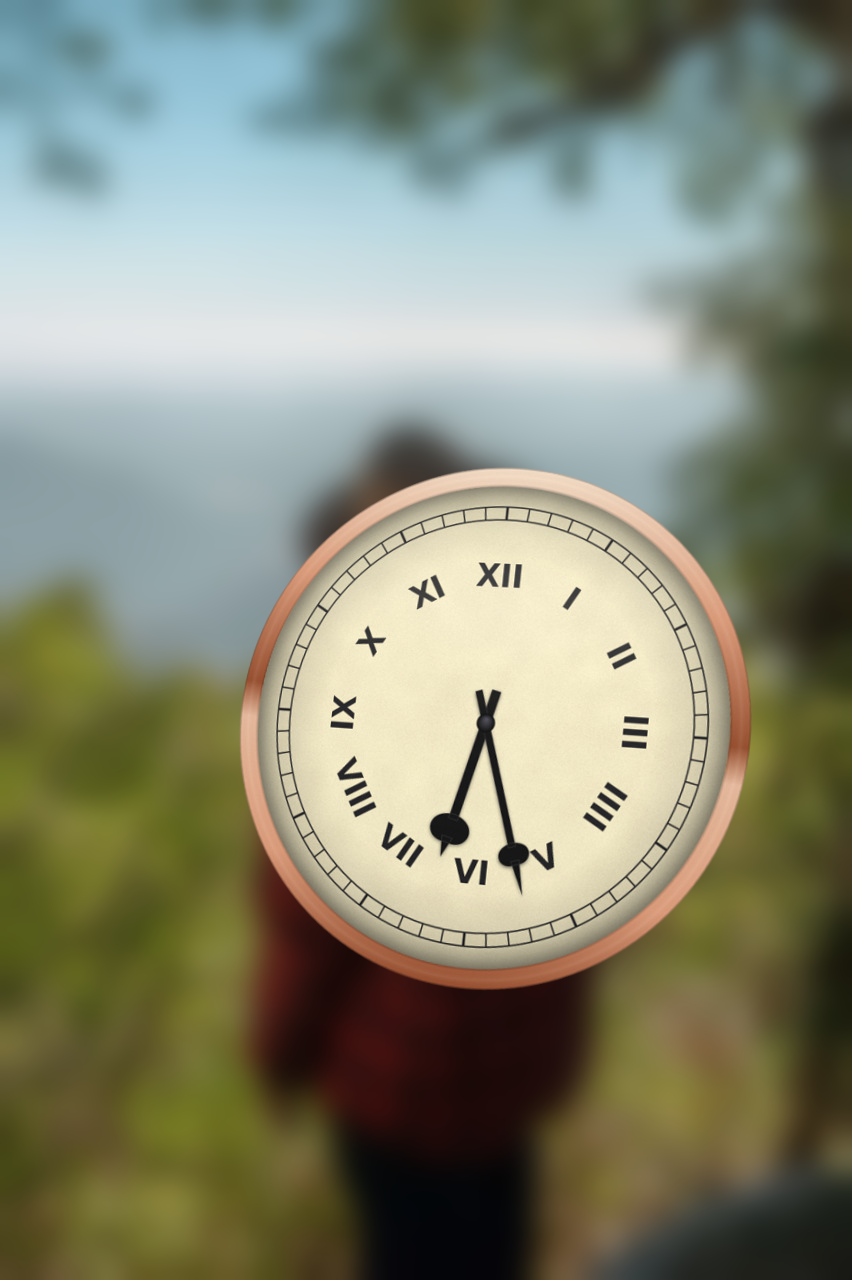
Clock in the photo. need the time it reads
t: 6:27
